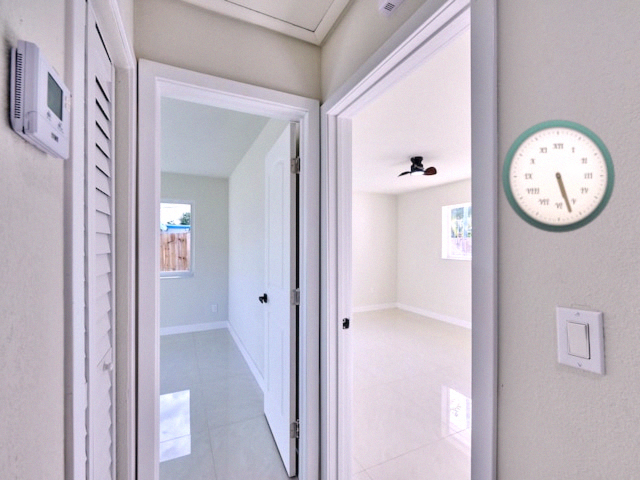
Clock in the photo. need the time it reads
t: 5:27
